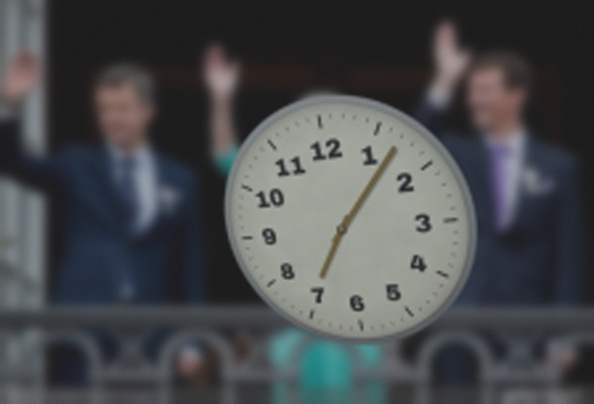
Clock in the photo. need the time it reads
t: 7:07
